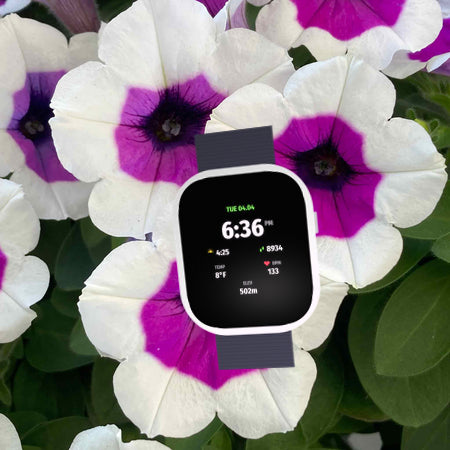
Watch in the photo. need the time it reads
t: 6:36
